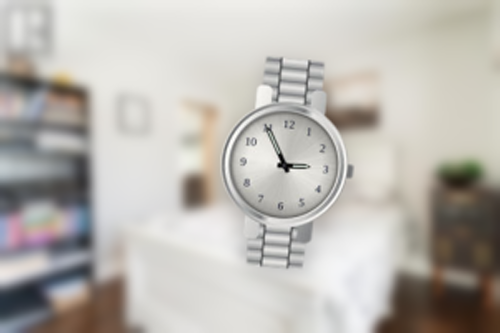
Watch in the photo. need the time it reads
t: 2:55
